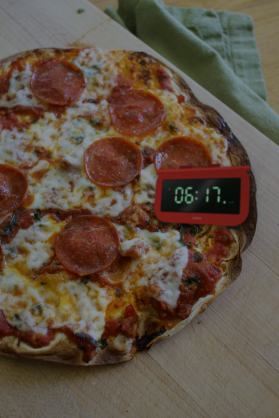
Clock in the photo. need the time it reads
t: 6:17
